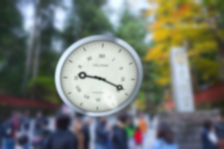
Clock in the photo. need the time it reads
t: 9:19
